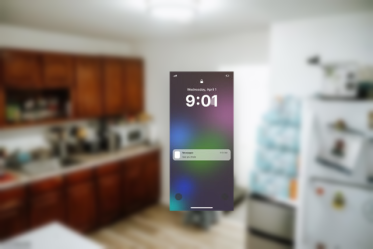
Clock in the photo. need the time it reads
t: 9:01
